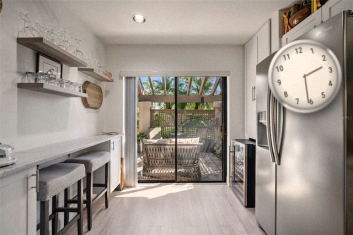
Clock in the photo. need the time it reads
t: 2:31
